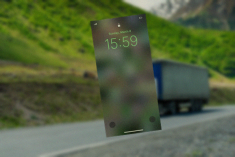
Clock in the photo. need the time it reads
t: 15:59
